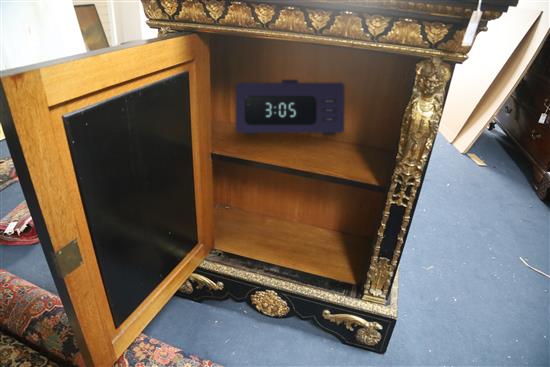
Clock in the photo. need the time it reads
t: 3:05
